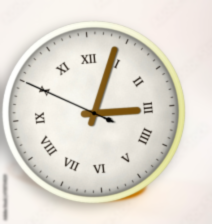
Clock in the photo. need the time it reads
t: 3:03:50
